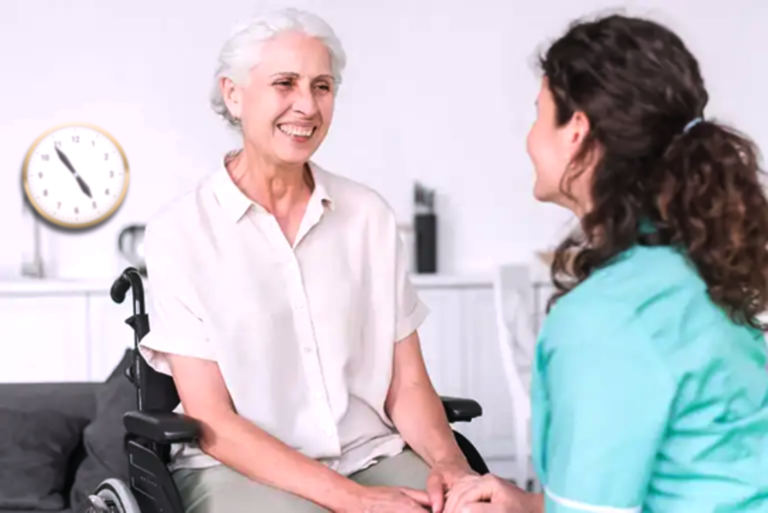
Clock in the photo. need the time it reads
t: 4:54
